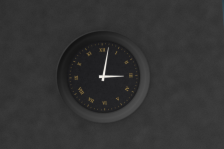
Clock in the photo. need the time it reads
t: 3:02
